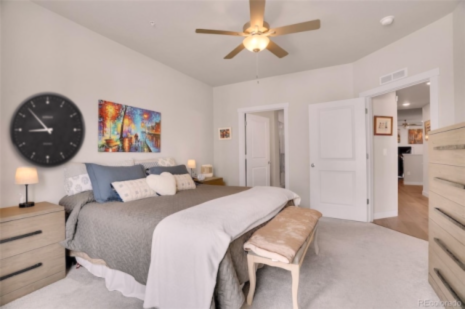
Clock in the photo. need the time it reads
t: 8:53
